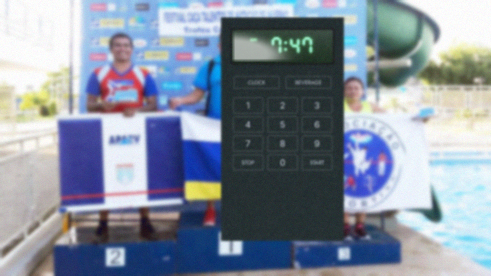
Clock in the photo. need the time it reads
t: 7:47
